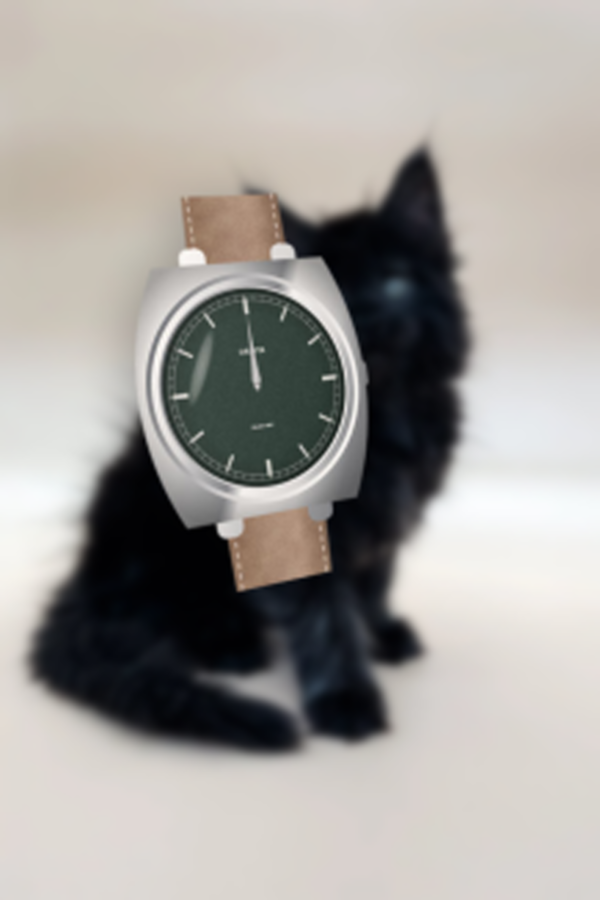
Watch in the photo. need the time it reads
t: 12:00
